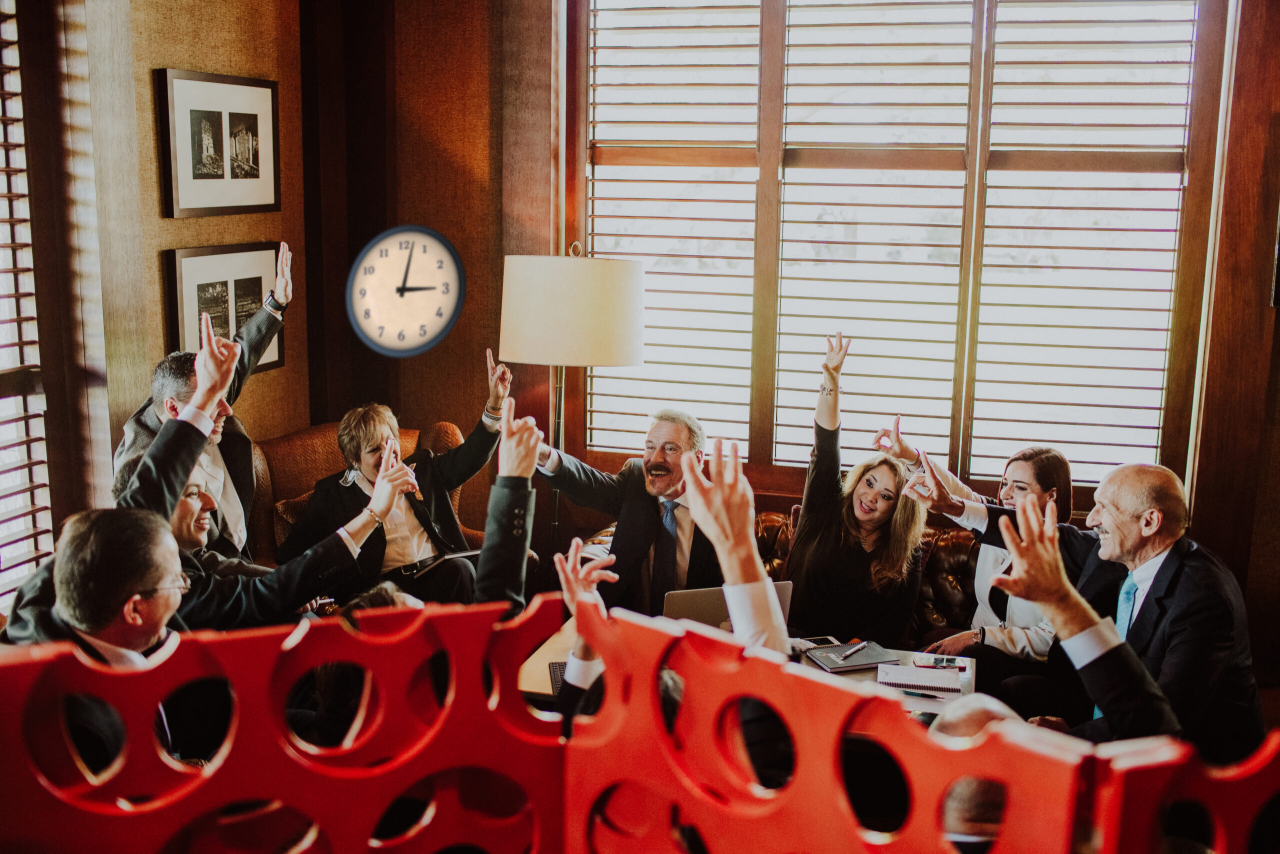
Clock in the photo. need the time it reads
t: 3:02
